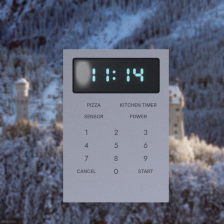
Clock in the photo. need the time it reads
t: 11:14
